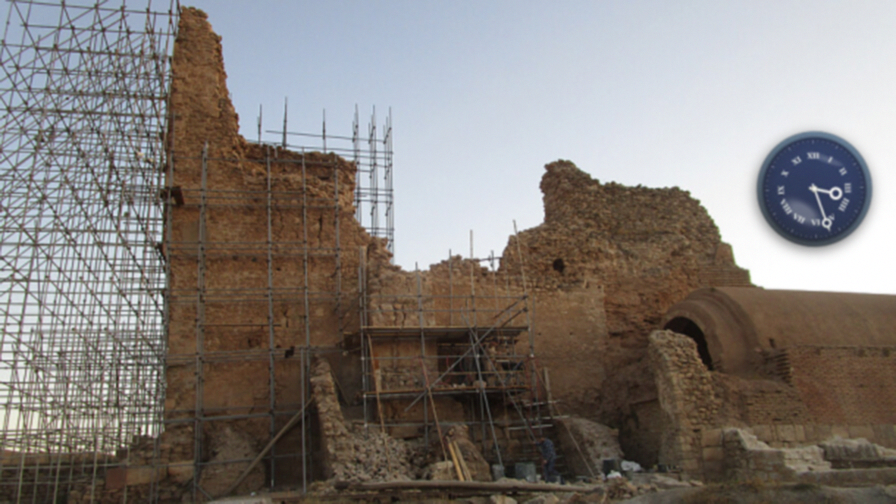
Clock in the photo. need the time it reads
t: 3:27
